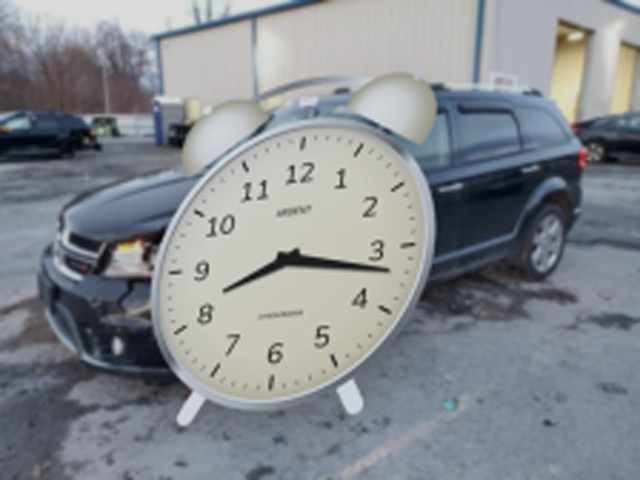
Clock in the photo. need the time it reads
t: 8:17
